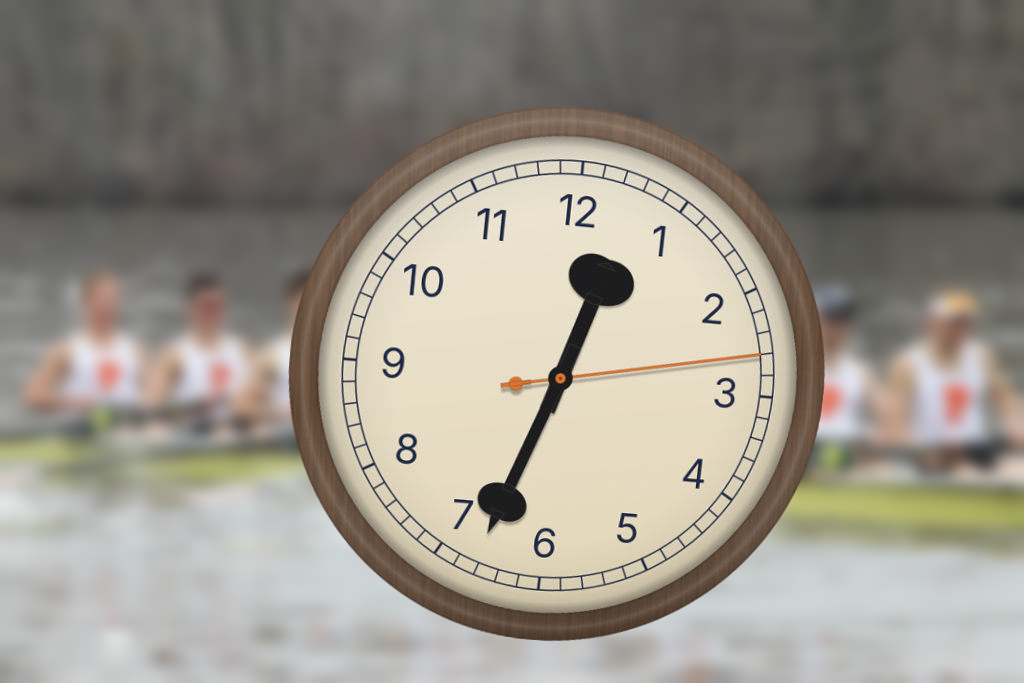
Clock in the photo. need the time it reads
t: 12:33:13
